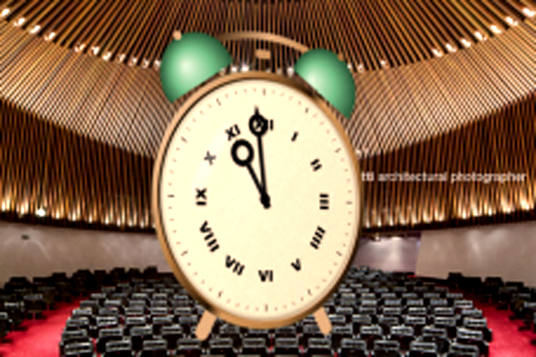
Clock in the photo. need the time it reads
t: 10:59
